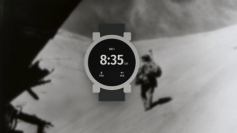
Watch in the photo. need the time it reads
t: 8:35
